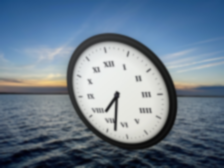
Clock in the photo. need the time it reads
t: 7:33
